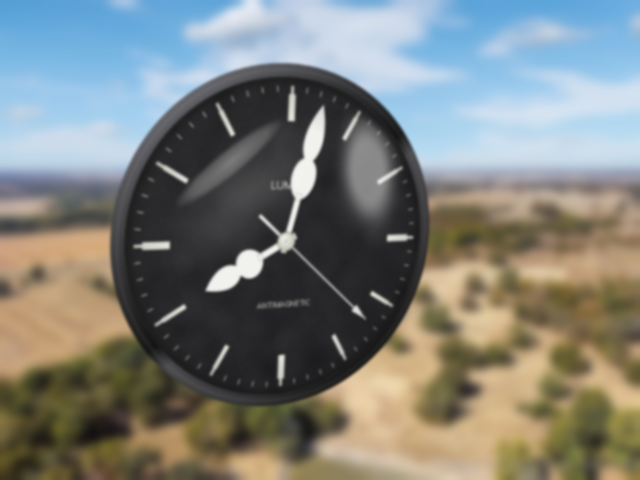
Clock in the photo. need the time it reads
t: 8:02:22
